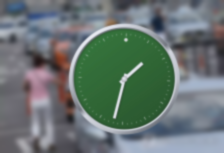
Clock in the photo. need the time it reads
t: 1:32
